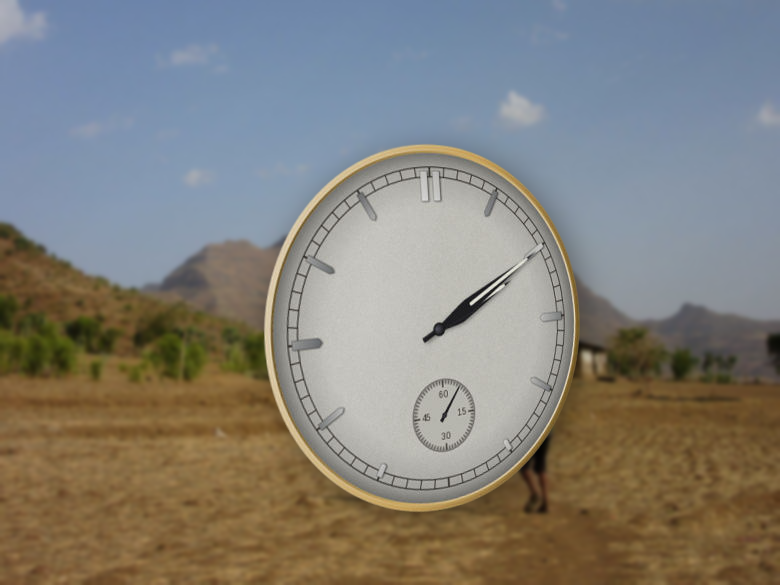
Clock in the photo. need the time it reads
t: 2:10:06
